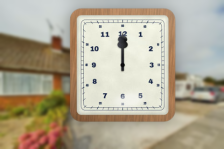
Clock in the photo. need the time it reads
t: 12:00
